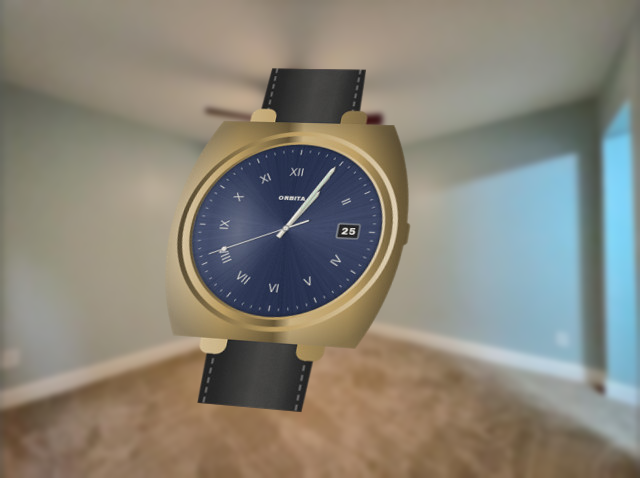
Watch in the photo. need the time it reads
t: 1:04:41
